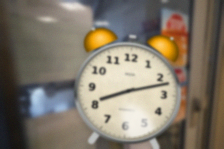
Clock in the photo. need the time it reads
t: 8:12
